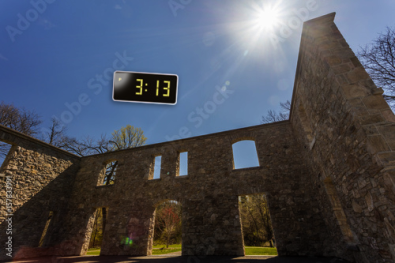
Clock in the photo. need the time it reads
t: 3:13
